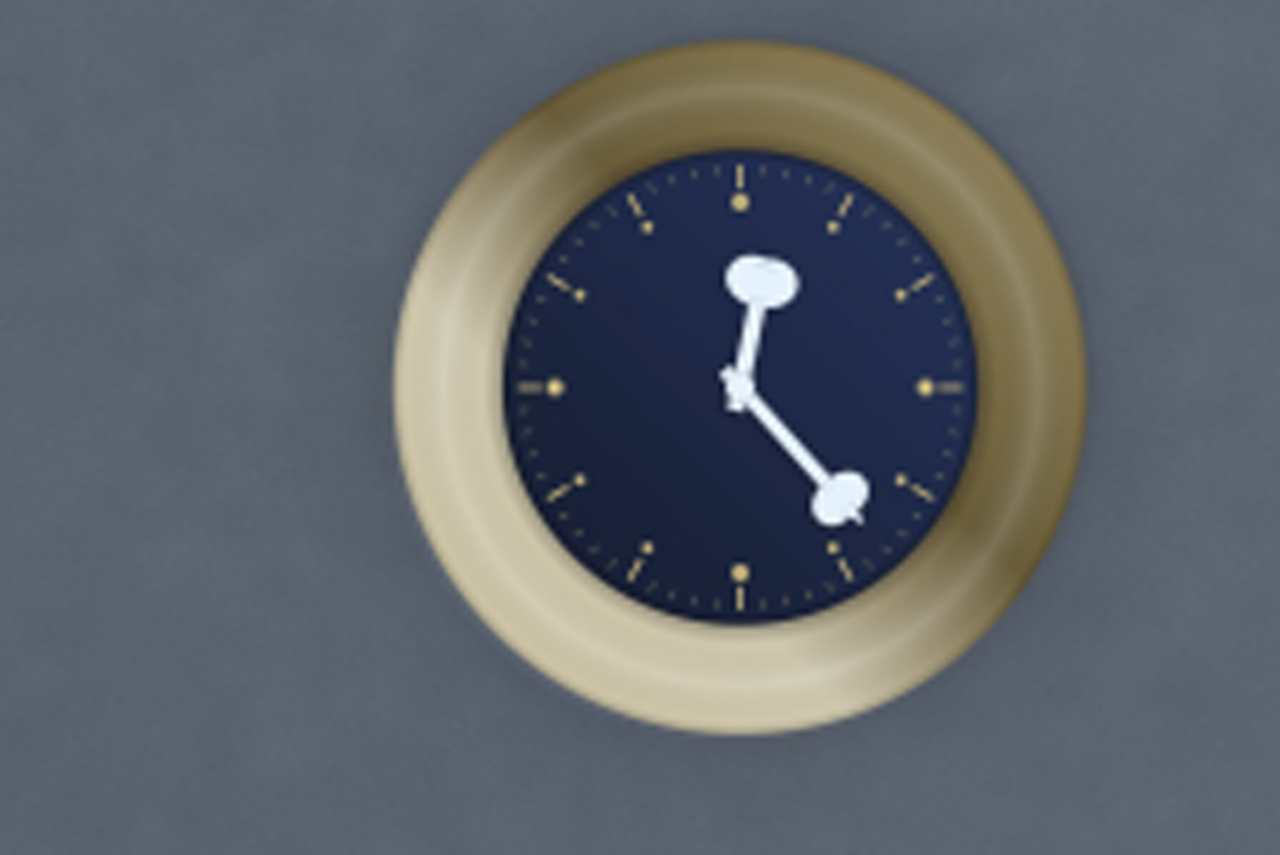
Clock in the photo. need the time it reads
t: 12:23
